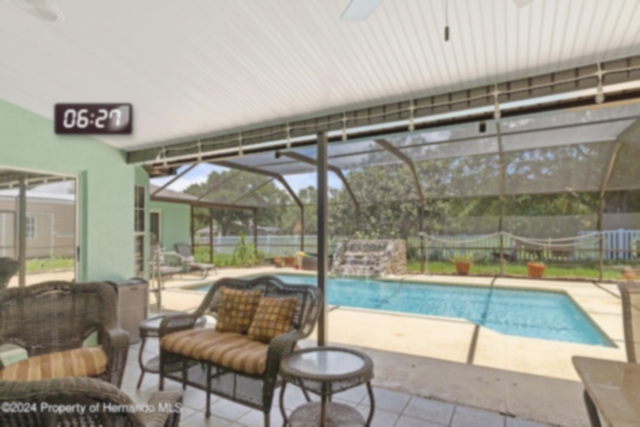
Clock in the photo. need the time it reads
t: 6:27
